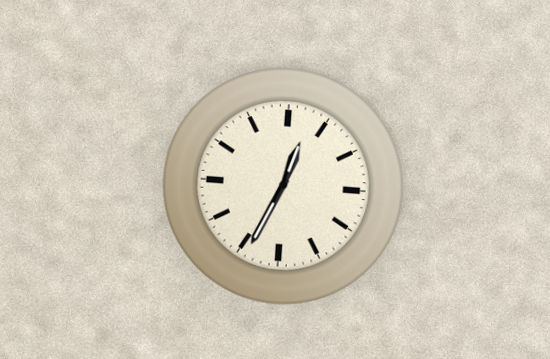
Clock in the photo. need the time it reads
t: 12:34
